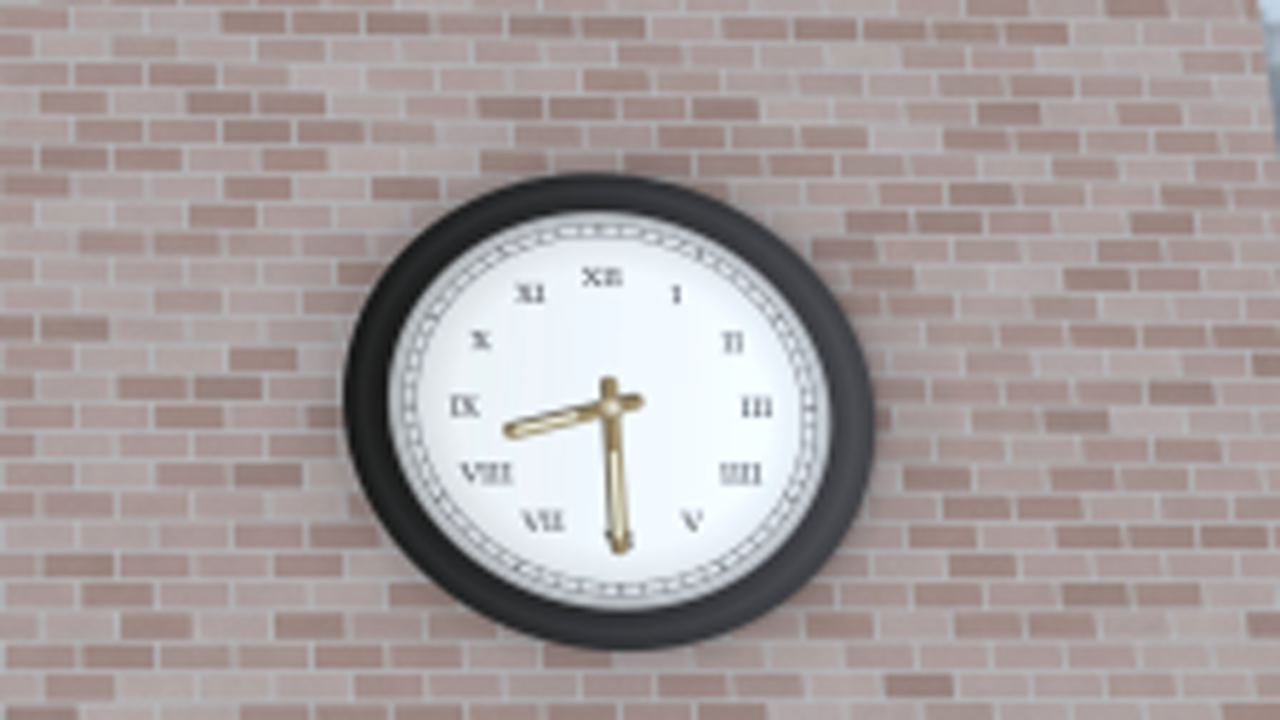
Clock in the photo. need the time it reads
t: 8:30
